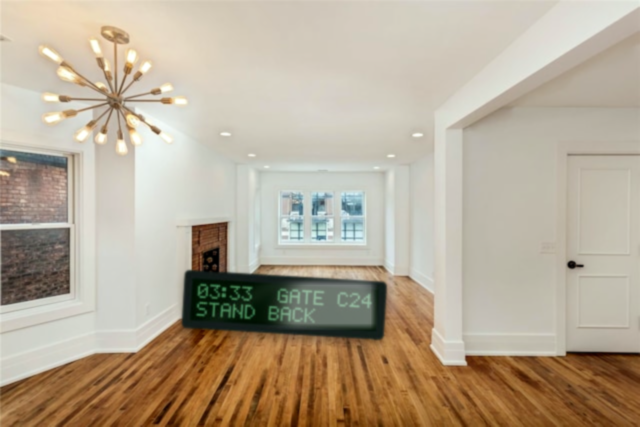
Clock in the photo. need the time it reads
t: 3:33
